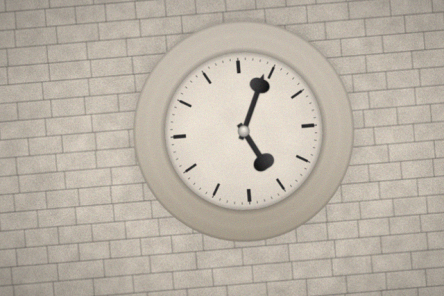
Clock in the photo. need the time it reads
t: 5:04
